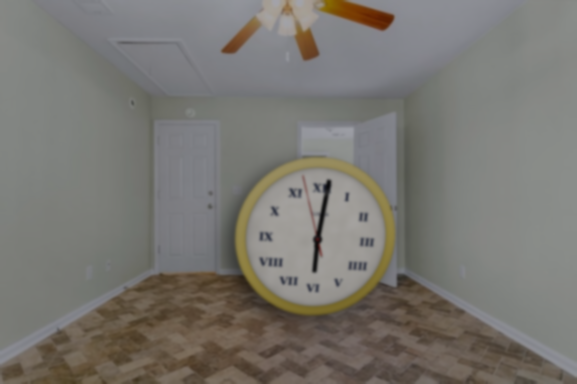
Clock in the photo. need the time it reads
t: 6:00:57
